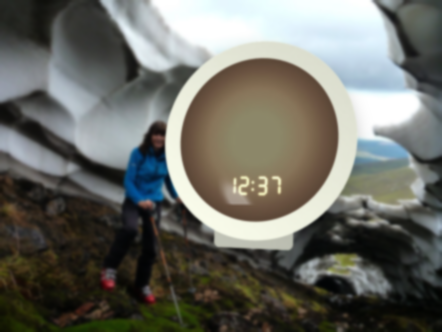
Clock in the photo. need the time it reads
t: 12:37
